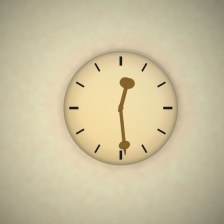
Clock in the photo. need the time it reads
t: 12:29
